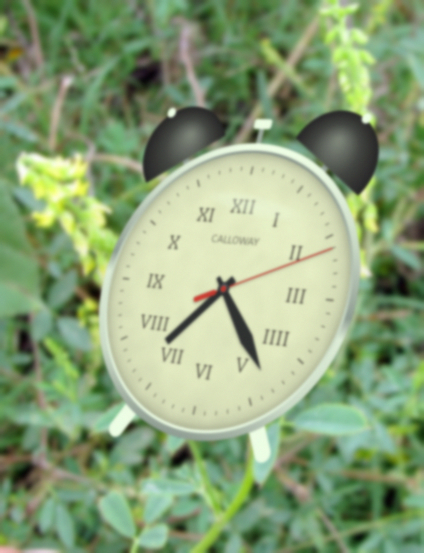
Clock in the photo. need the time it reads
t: 7:23:11
